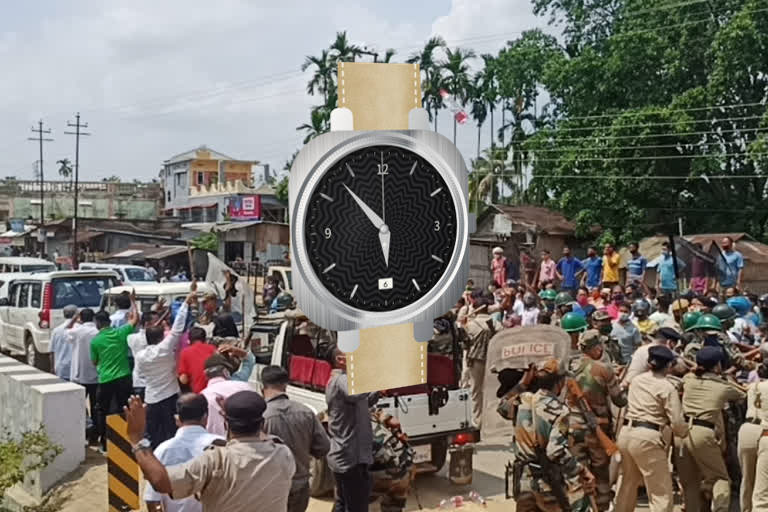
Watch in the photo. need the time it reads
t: 5:53:00
